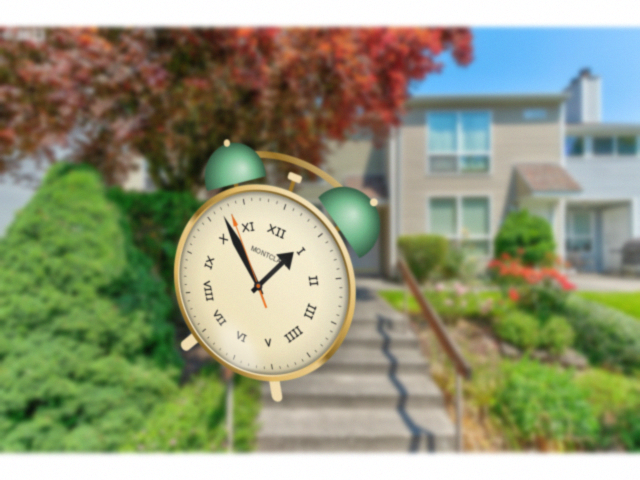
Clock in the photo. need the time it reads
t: 12:51:53
